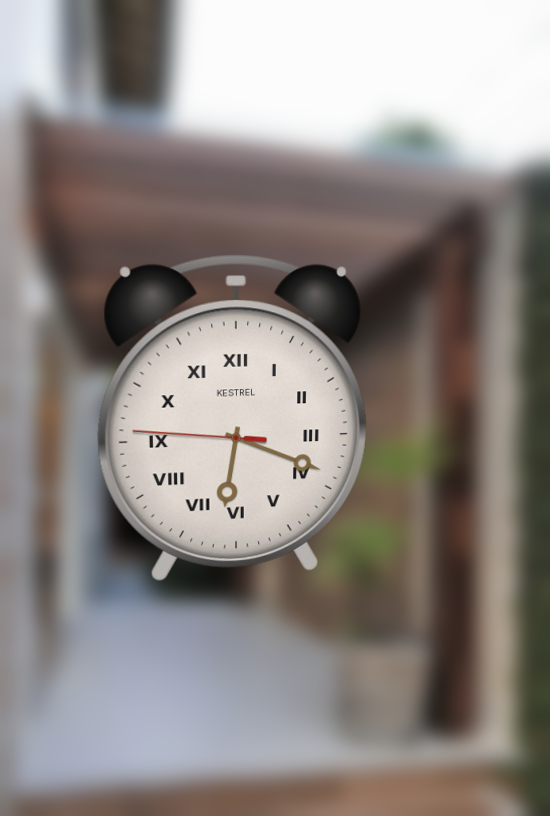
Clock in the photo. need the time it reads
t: 6:18:46
